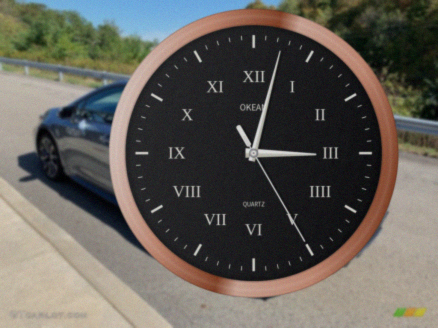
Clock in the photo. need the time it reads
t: 3:02:25
